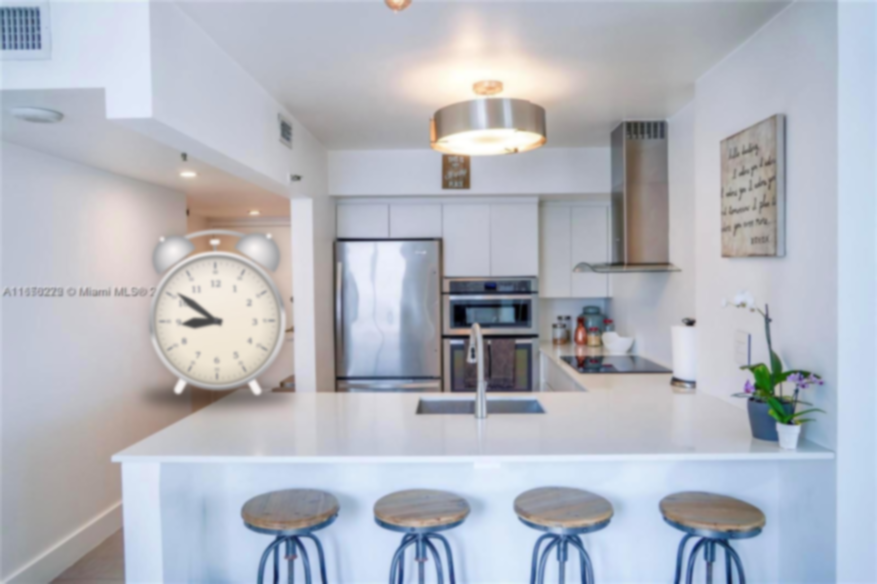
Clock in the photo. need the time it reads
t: 8:51
